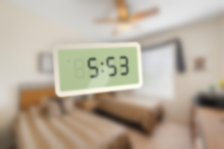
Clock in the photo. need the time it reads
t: 5:53
